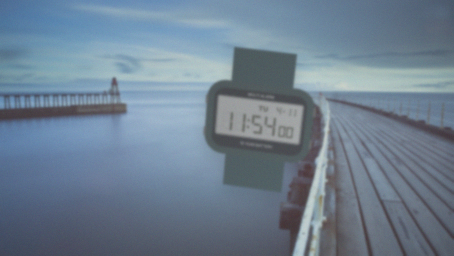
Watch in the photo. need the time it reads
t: 11:54:00
